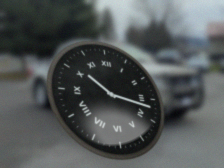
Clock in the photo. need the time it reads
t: 10:17
